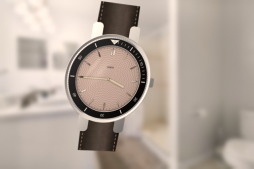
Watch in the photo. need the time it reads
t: 3:45
